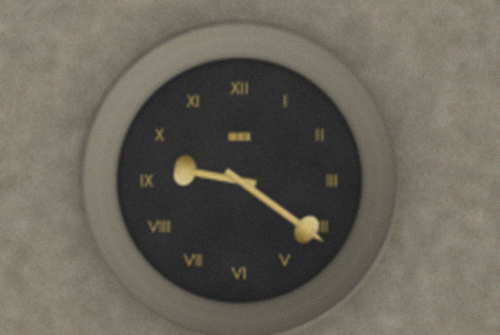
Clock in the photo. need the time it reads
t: 9:21
